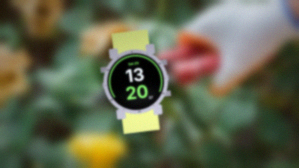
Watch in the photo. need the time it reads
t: 13:20
